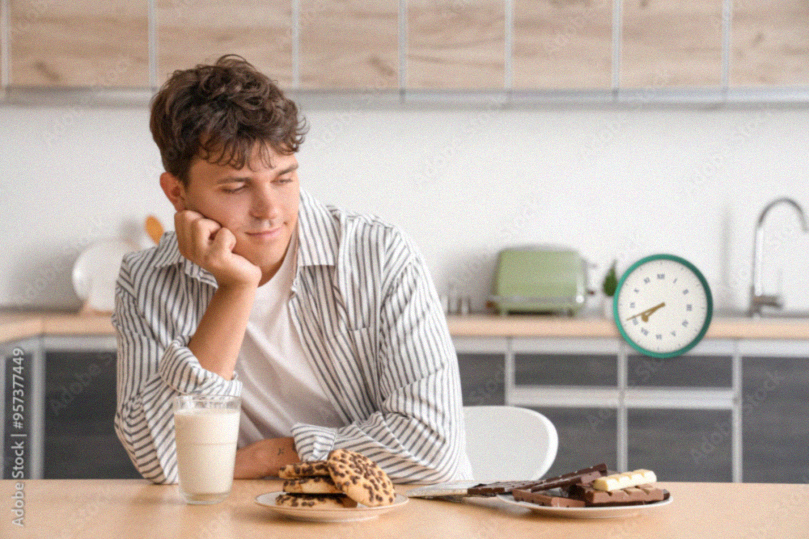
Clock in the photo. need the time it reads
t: 7:41
